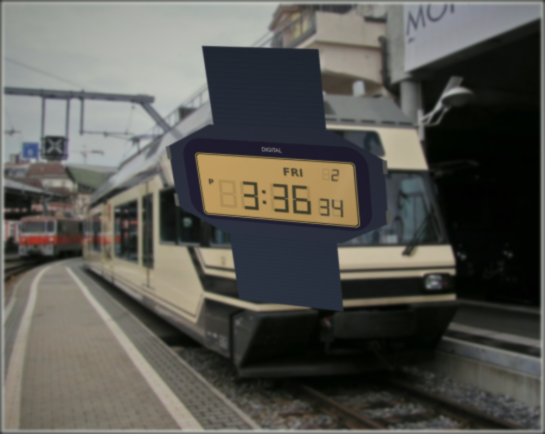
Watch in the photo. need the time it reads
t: 3:36:34
